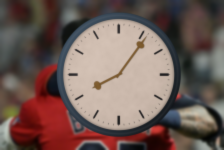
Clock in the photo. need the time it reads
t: 8:06
